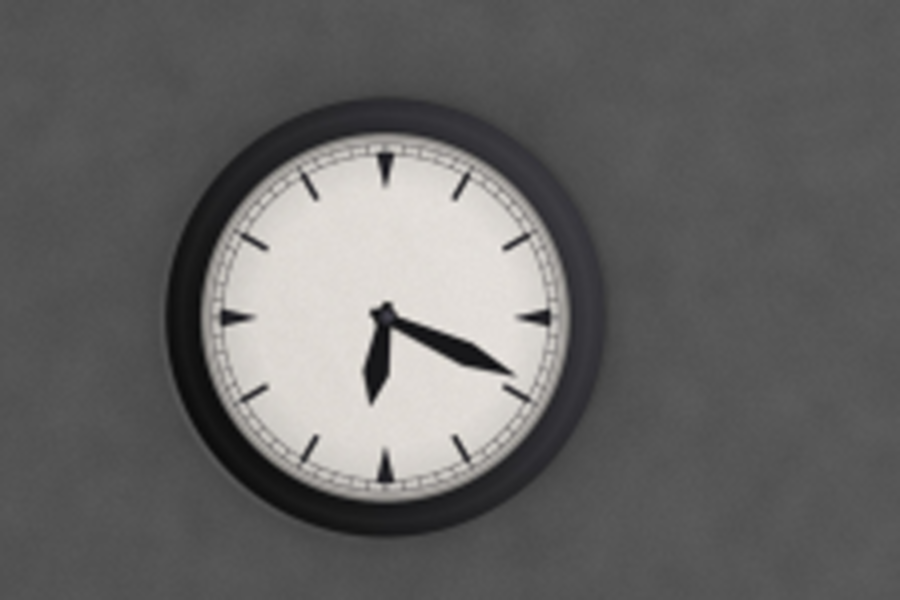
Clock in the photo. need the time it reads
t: 6:19
